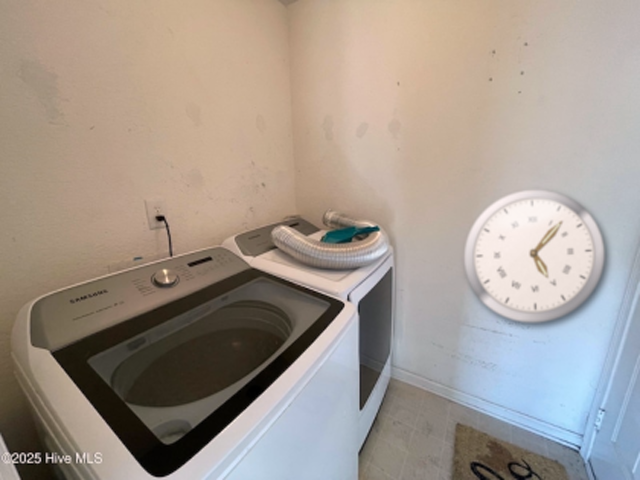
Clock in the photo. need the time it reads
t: 5:07
